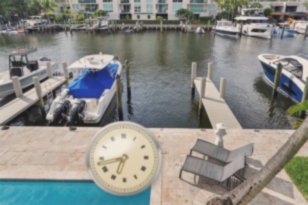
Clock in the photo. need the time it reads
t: 6:43
